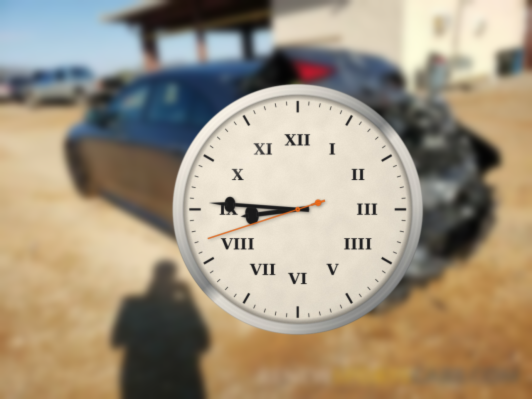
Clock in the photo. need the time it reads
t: 8:45:42
